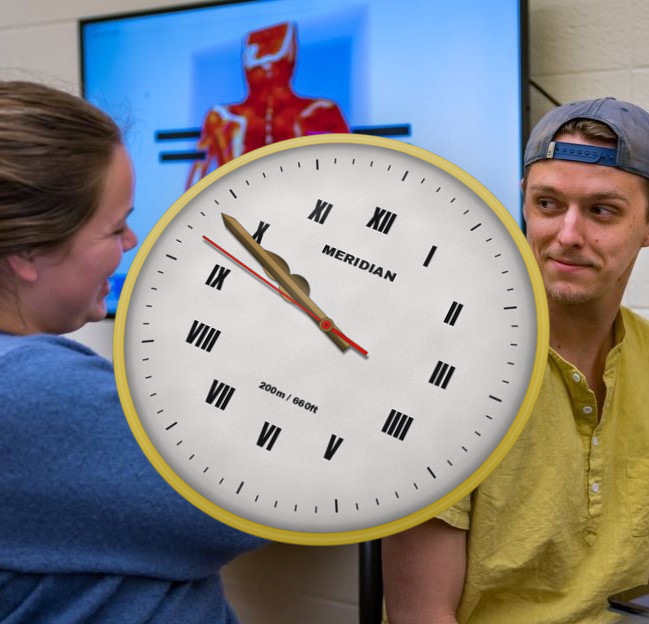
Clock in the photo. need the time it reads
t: 9:48:47
